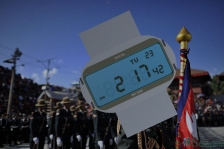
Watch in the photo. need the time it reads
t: 2:17:42
